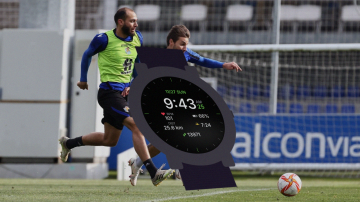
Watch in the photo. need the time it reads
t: 9:43
